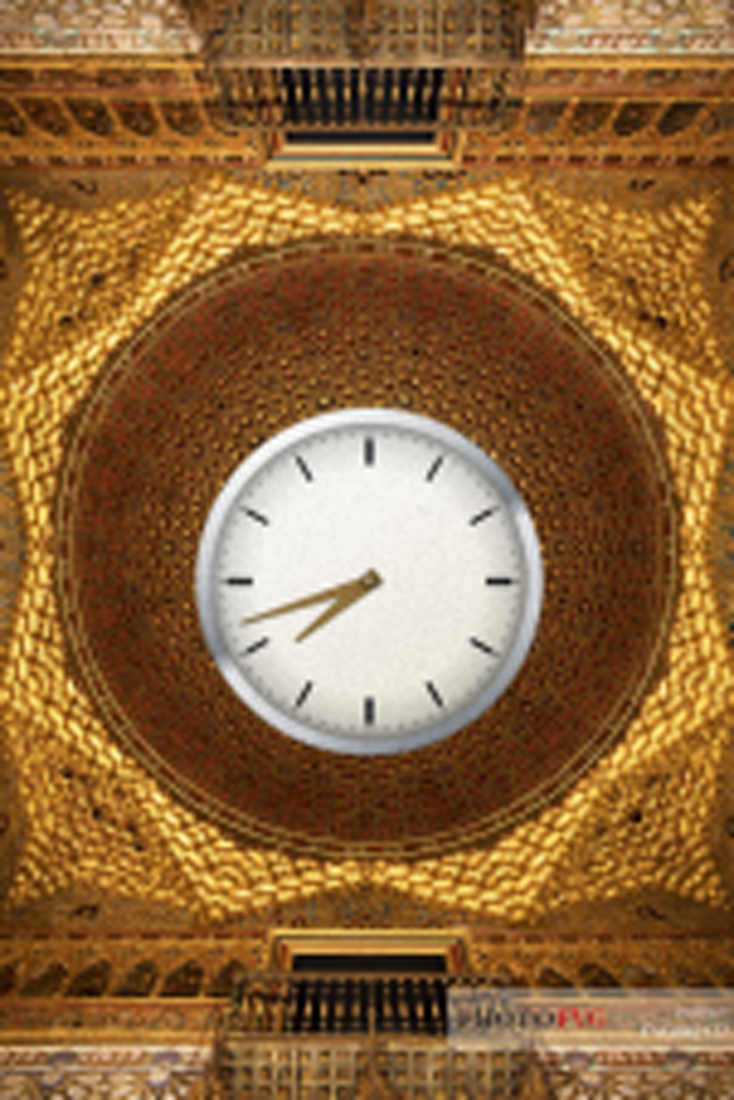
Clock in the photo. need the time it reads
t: 7:42
